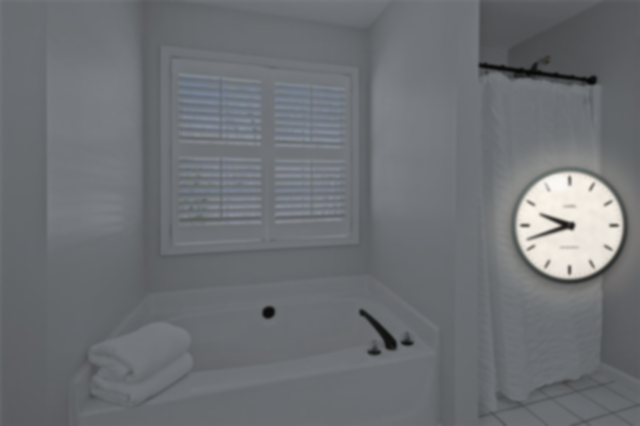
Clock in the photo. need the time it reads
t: 9:42
